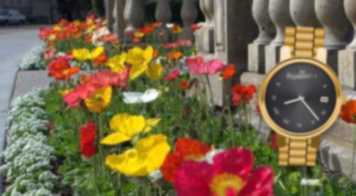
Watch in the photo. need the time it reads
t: 8:23
